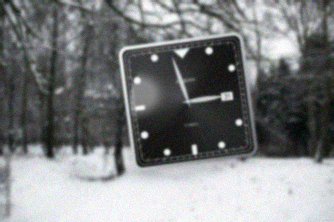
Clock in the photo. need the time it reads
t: 2:58
